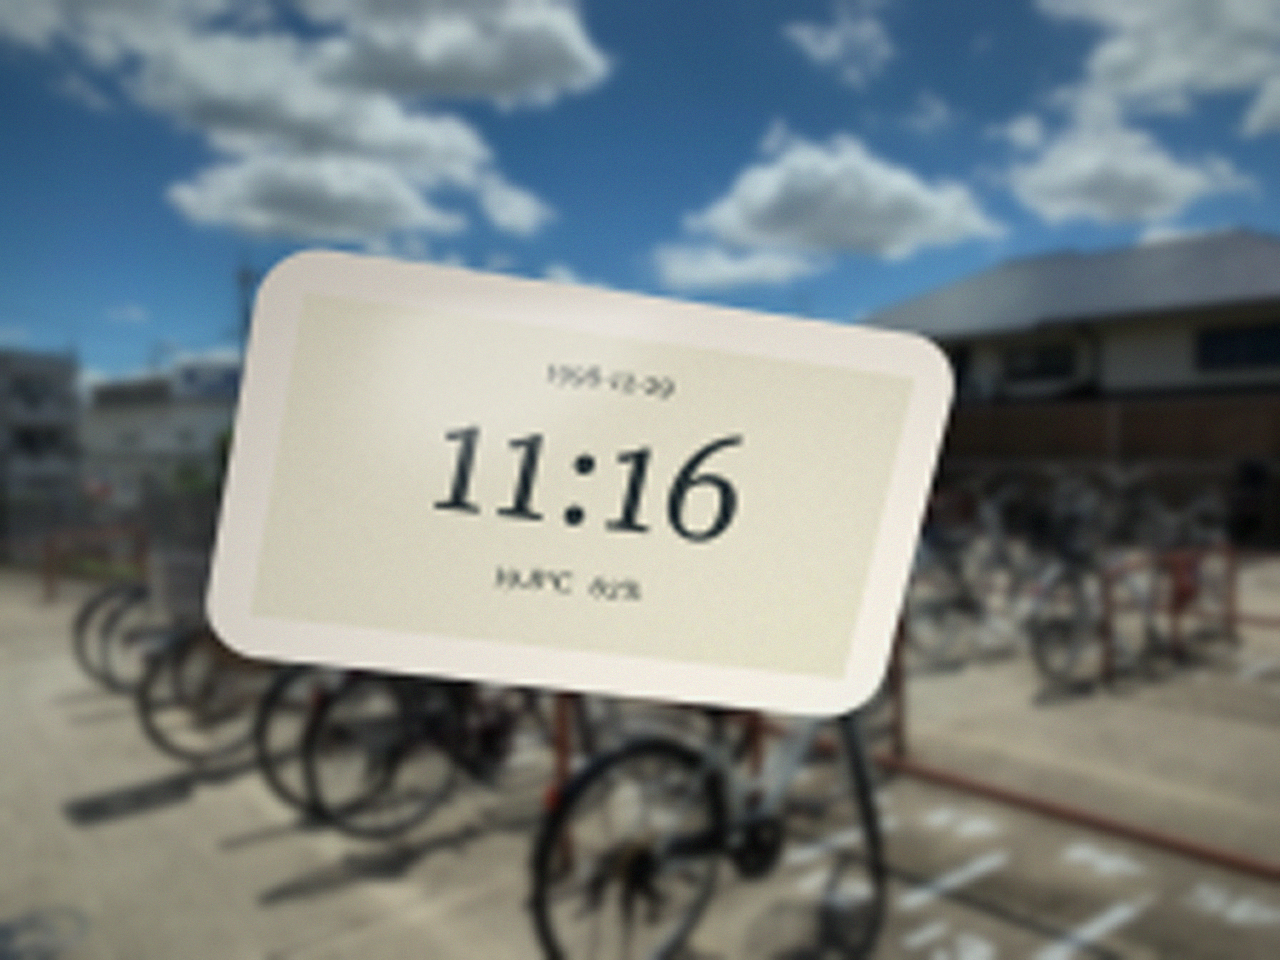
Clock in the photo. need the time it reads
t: 11:16
